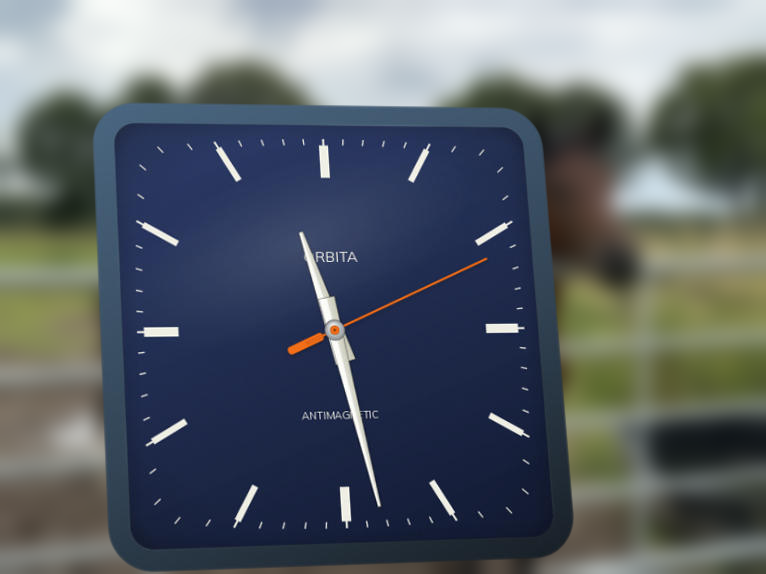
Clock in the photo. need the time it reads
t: 11:28:11
